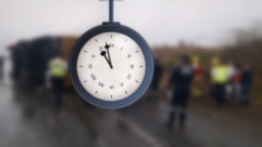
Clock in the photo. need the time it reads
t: 10:58
